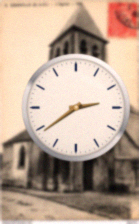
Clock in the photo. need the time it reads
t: 2:39
